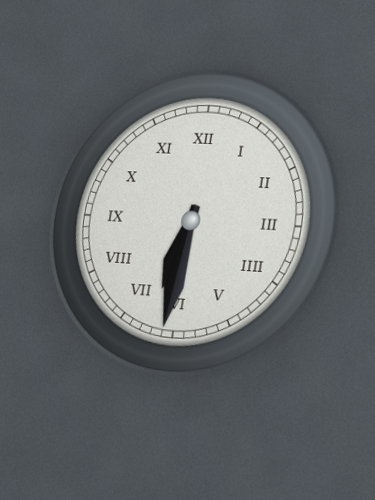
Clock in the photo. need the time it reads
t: 6:31
